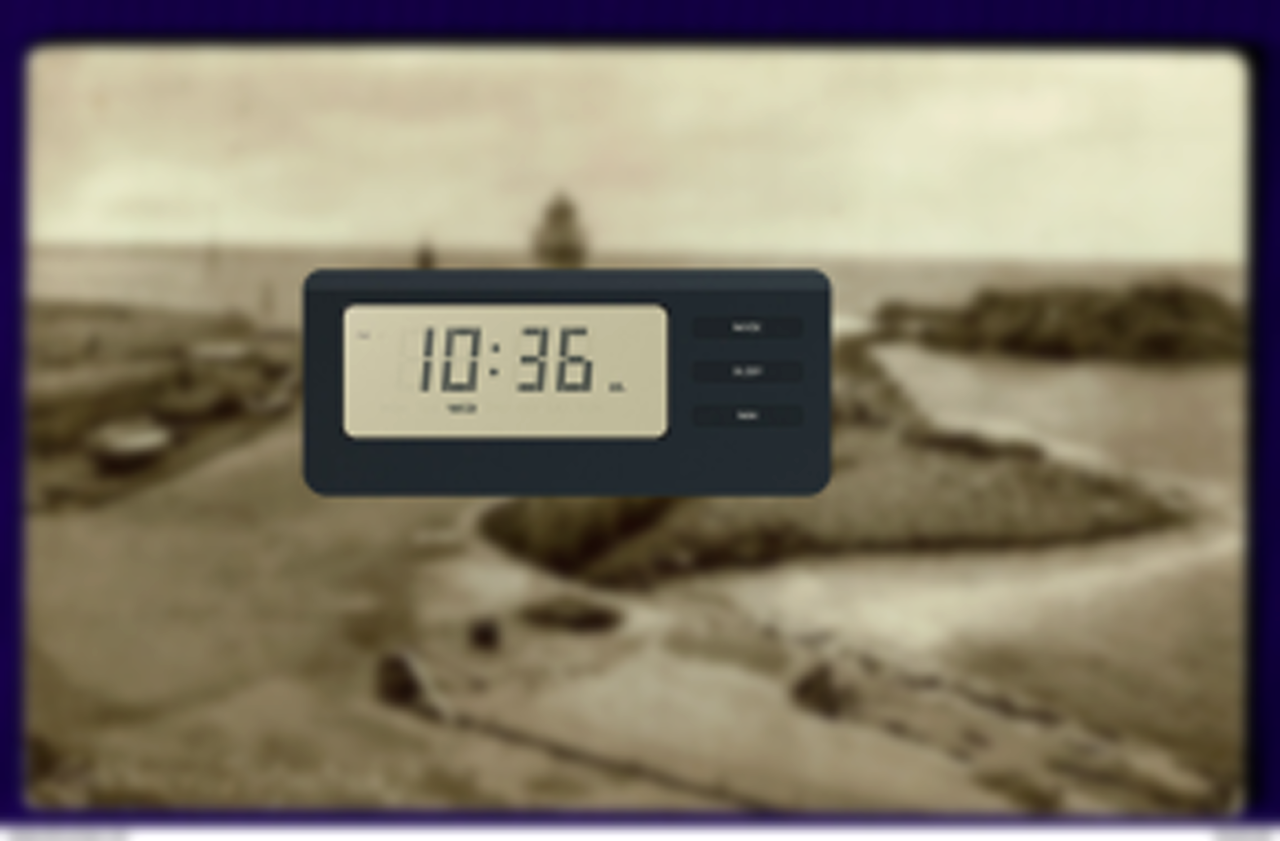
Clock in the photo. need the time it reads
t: 10:36
